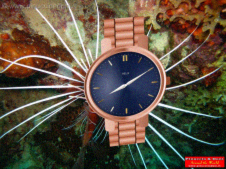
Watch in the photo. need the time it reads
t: 8:10
